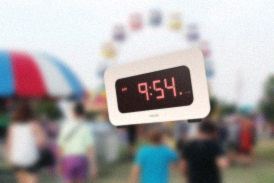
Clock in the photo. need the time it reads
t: 9:54
